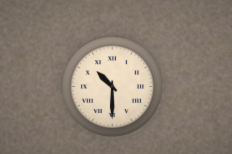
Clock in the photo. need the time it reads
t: 10:30
